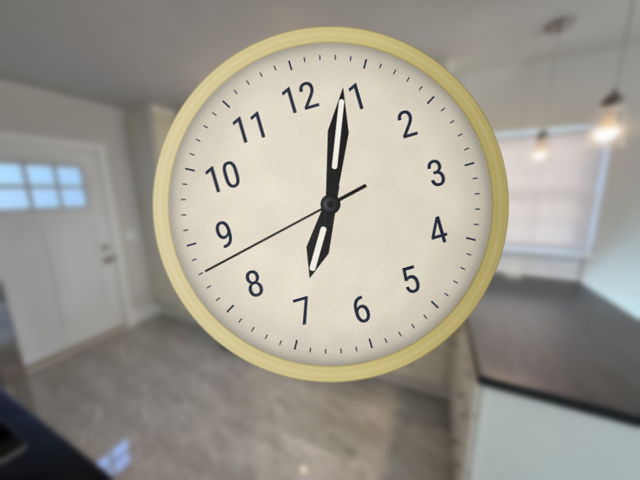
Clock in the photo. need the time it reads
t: 7:03:43
